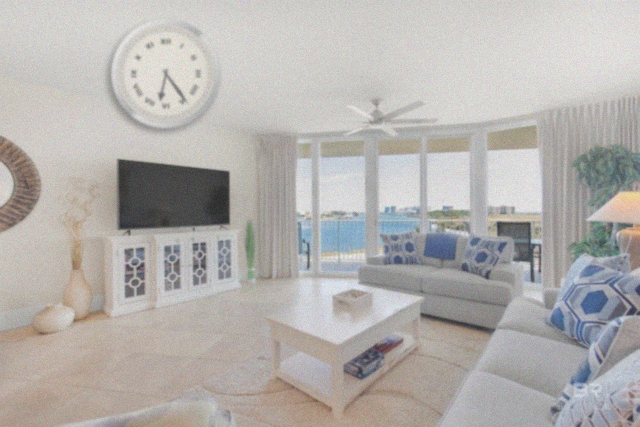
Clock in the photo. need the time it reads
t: 6:24
